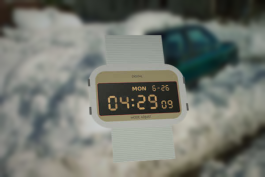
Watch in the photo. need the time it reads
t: 4:29:09
